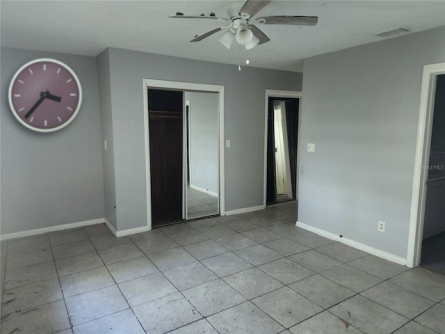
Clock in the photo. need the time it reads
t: 3:37
